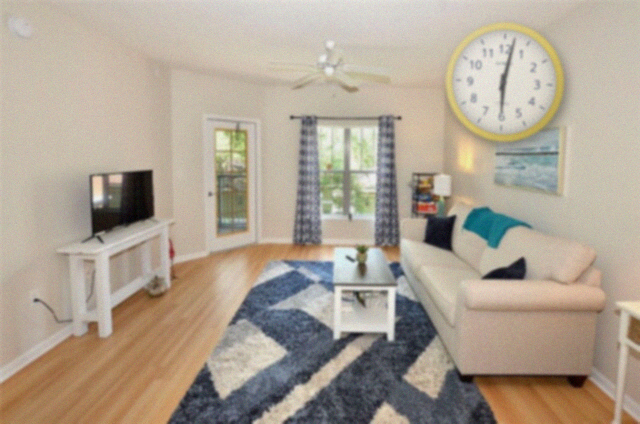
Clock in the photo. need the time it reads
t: 6:02
